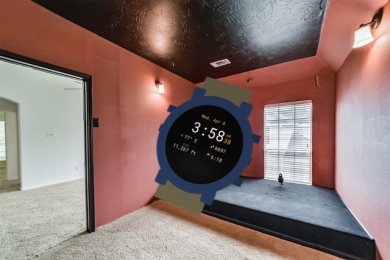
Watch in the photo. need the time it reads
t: 3:58
